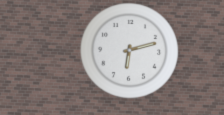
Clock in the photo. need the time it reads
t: 6:12
